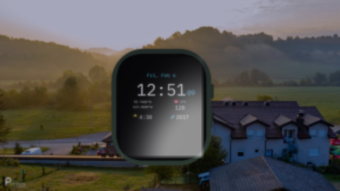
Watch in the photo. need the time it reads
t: 12:51
